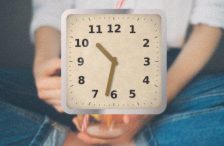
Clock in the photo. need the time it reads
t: 10:32
